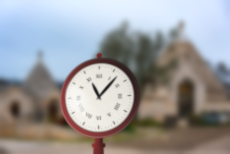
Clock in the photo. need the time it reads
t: 11:07
